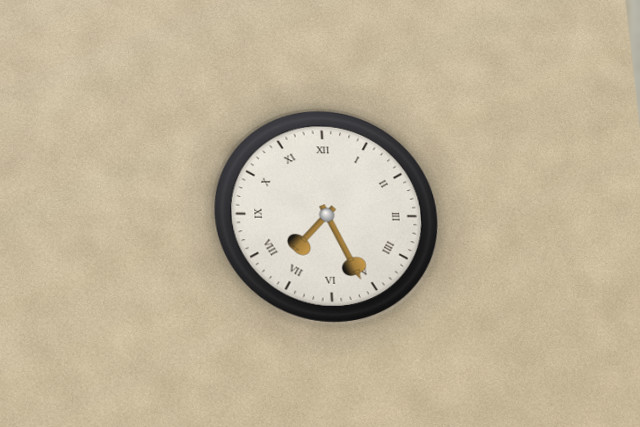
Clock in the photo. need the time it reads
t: 7:26
